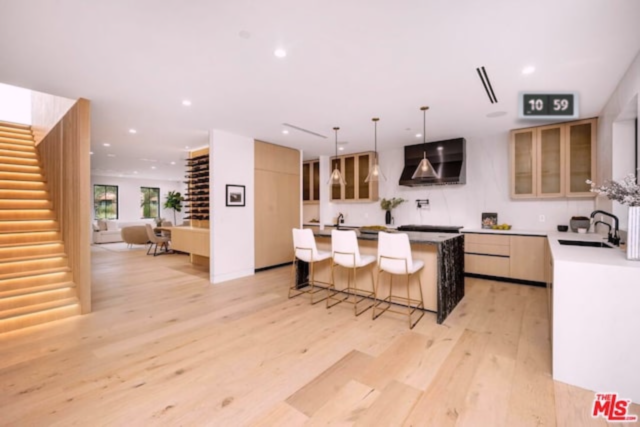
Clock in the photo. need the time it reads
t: 10:59
